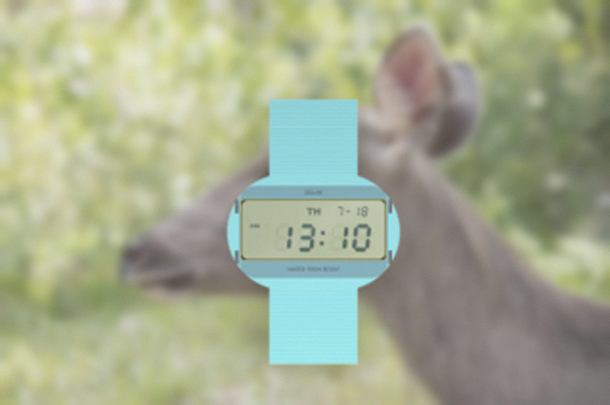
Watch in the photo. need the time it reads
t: 13:10
